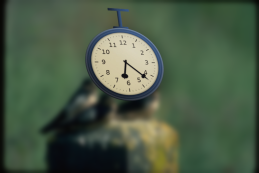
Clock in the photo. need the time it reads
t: 6:22
